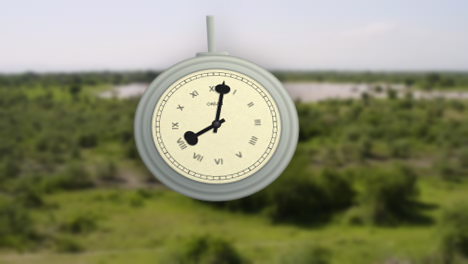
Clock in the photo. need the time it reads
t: 8:02
